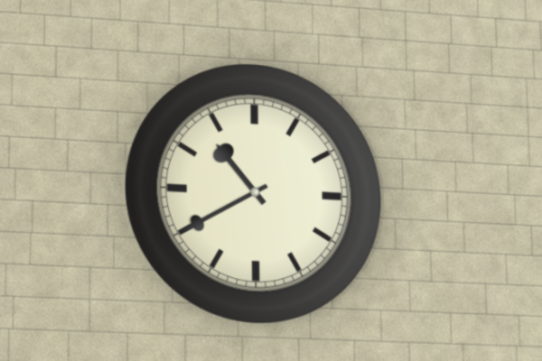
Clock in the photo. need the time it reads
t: 10:40
